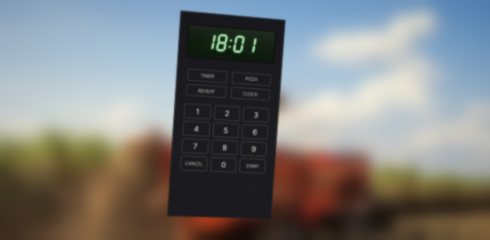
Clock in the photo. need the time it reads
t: 18:01
